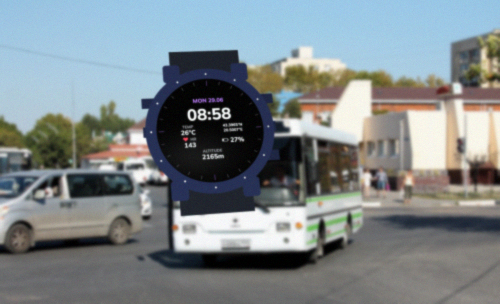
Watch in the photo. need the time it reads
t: 8:58
